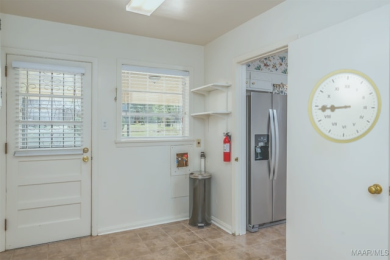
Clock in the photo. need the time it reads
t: 8:44
